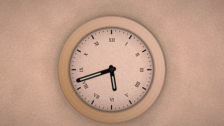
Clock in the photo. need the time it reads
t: 5:42
